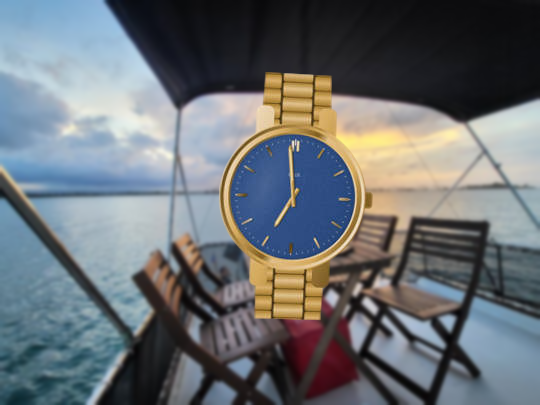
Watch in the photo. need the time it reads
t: 6:59
